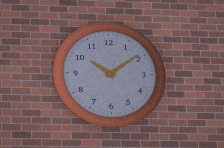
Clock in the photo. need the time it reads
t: 10:09
